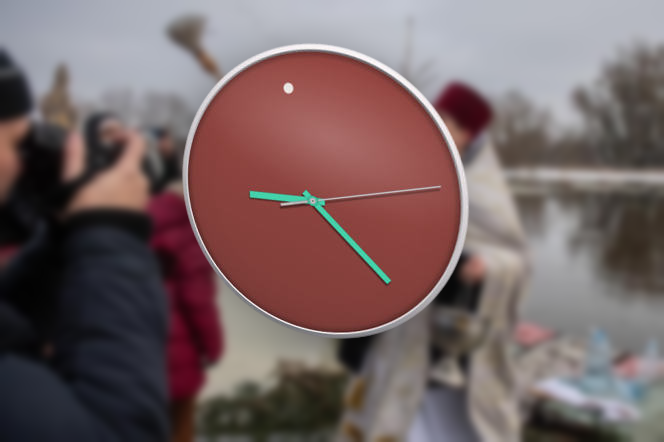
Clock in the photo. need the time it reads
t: 9:24:15
